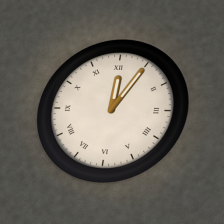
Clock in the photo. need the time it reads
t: 12:05
